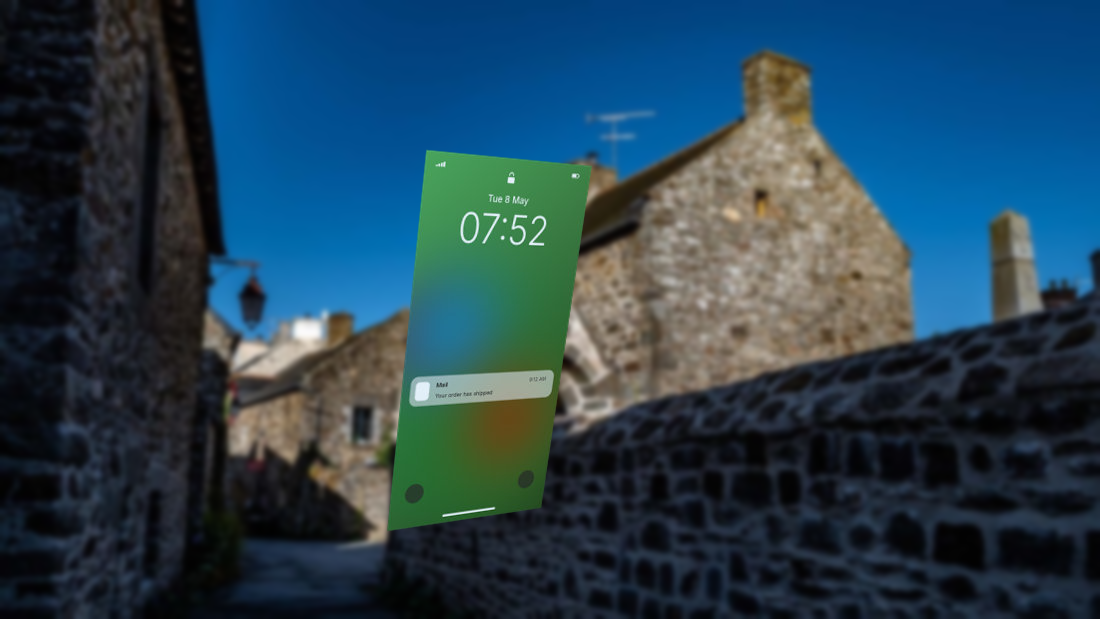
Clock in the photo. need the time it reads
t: 7:52
